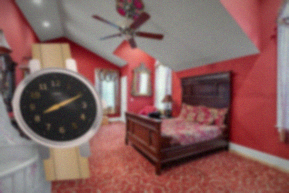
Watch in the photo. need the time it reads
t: 8:11
